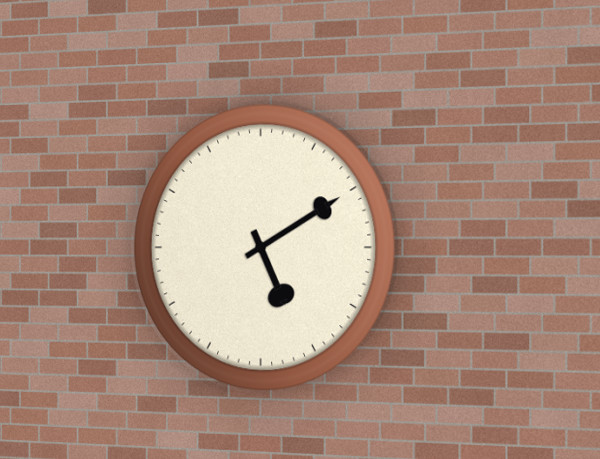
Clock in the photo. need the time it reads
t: 5:10
